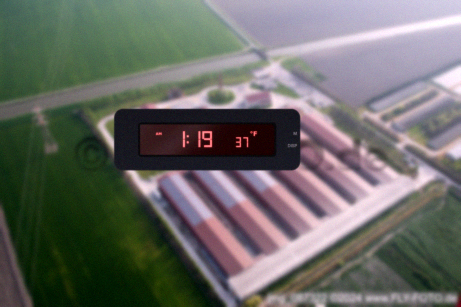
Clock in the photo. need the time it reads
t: 1:19
